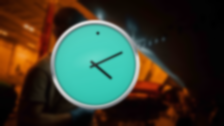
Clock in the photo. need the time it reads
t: 4:10
